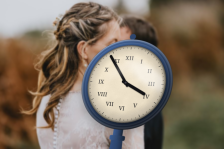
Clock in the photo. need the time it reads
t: 3:54
